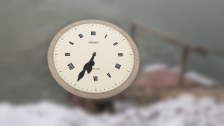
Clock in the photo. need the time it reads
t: 6:35
